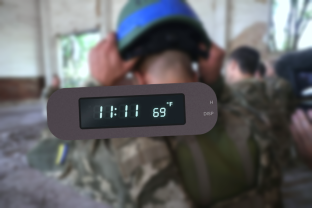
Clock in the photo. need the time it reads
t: 11:11
